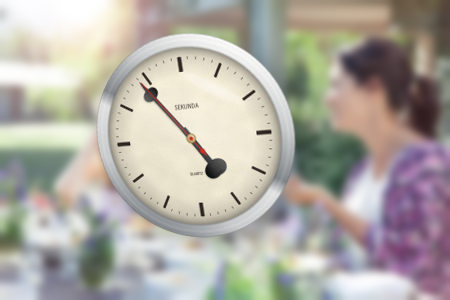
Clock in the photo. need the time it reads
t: 4:53:54
